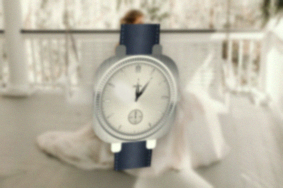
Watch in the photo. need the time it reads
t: 12:06
